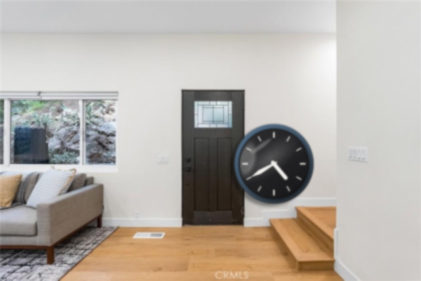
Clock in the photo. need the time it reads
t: 4:40
